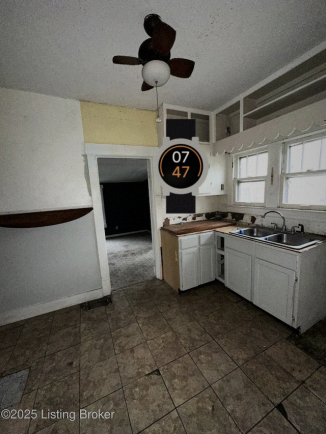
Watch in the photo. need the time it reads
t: 7:47
